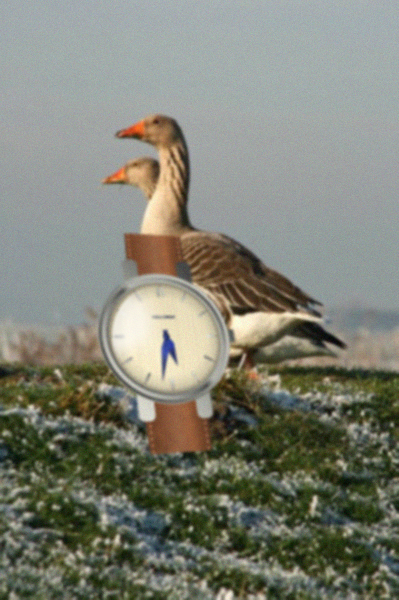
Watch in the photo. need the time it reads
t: 5:32
